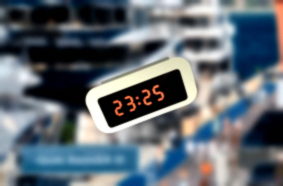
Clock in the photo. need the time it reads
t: 23:25
